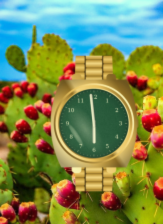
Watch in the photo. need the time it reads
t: 5:59
